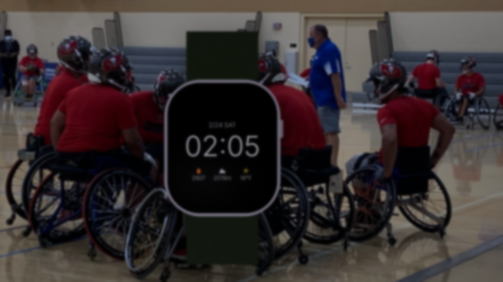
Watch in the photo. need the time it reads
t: 2:05
